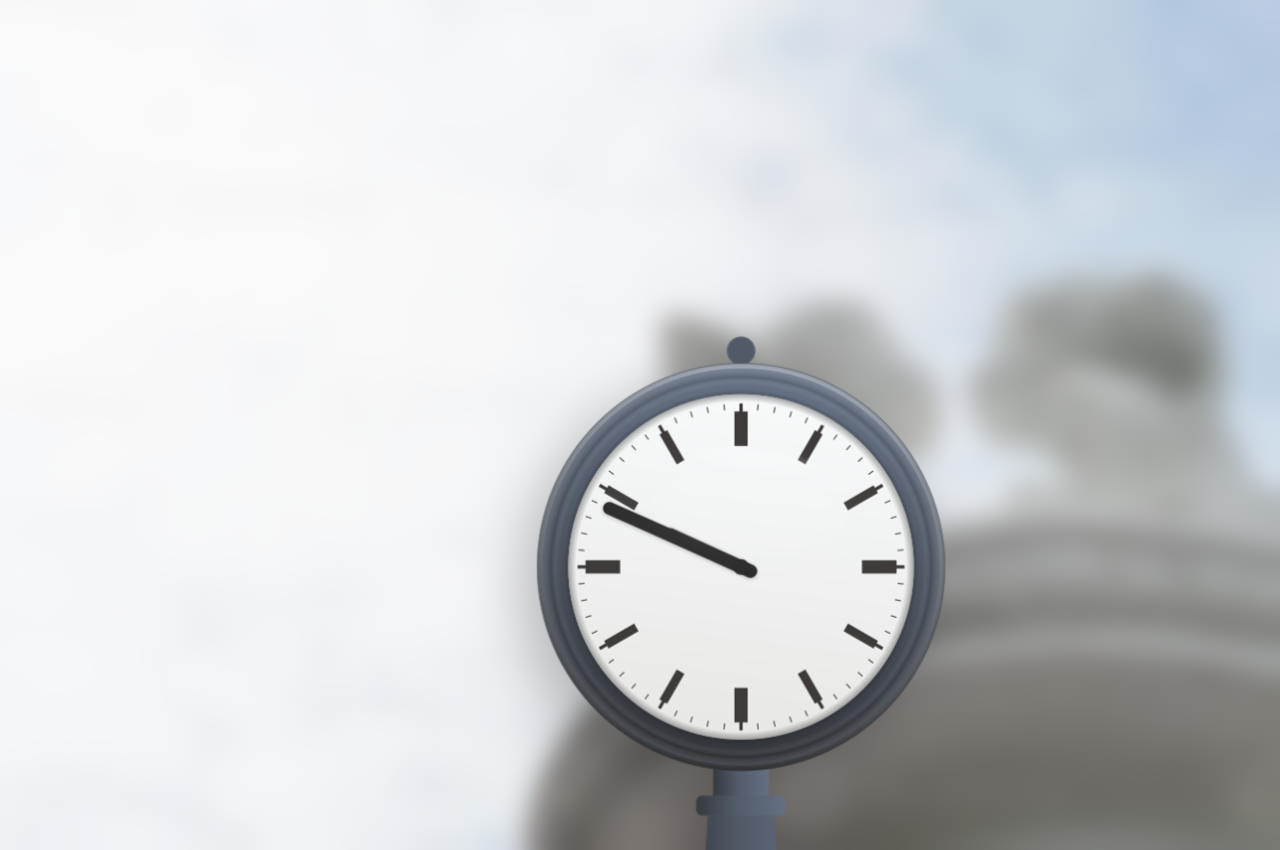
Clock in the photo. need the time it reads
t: 9:49
